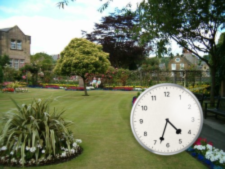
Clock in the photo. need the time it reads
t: 4:33
